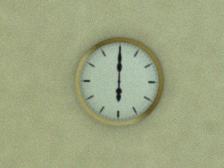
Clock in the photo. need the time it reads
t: 6:00
